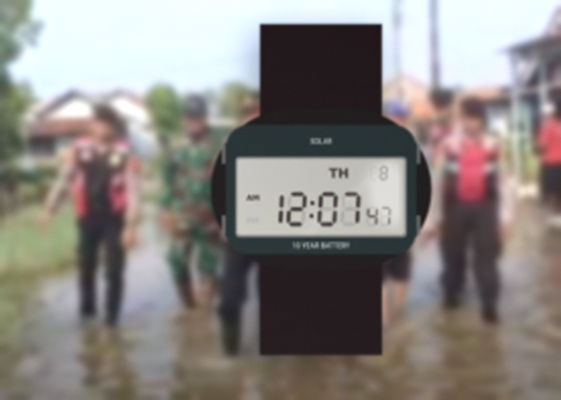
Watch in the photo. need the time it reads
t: 12:07:47
